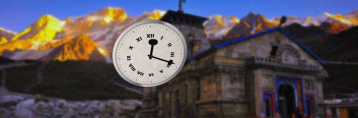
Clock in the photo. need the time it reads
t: 12:19
